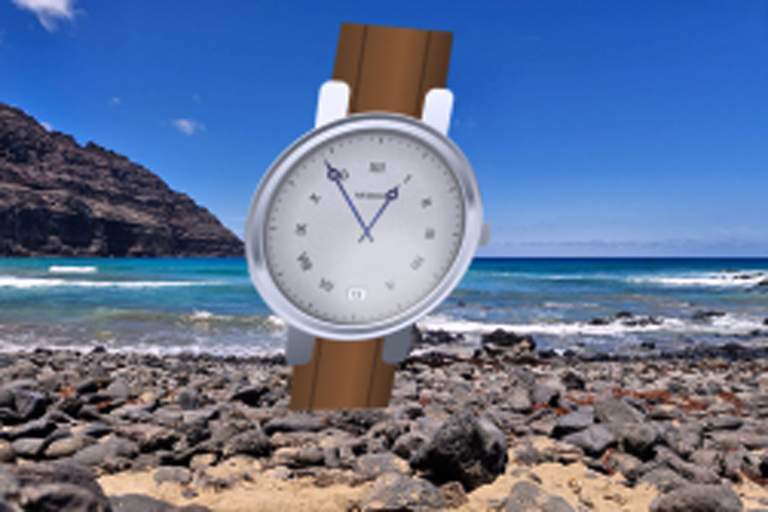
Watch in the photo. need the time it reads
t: 12:54
